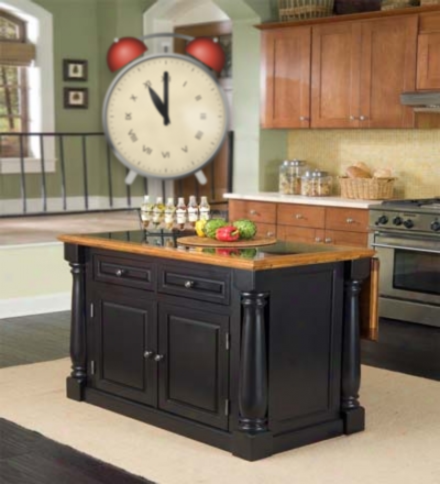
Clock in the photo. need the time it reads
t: 11:00
